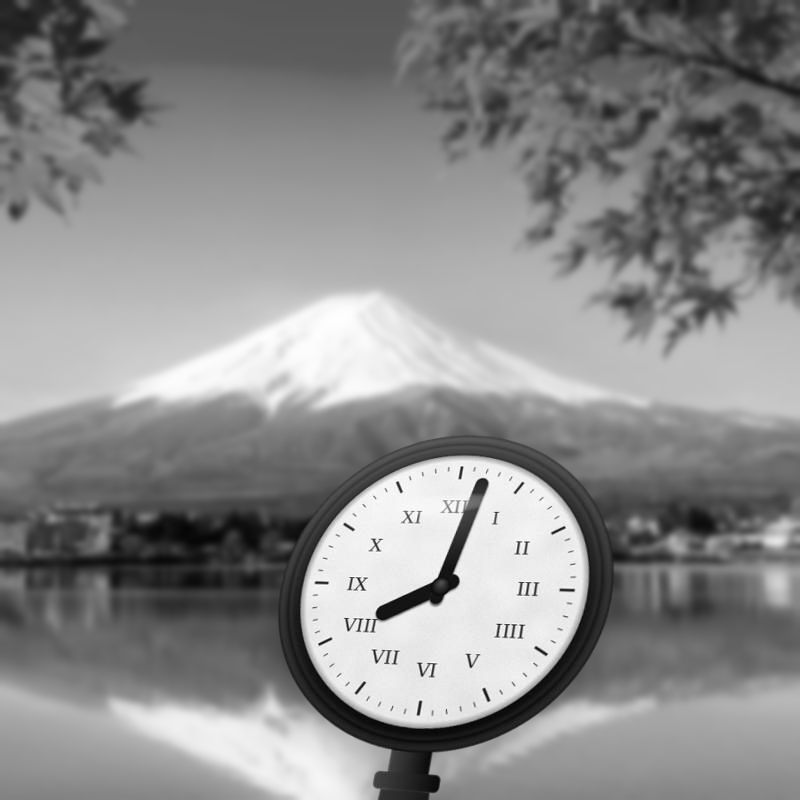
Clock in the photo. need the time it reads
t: 8:02
